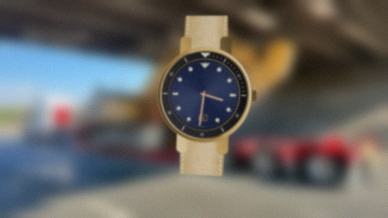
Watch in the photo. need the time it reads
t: 3:31
